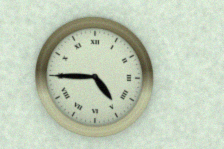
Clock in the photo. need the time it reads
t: 4:45
